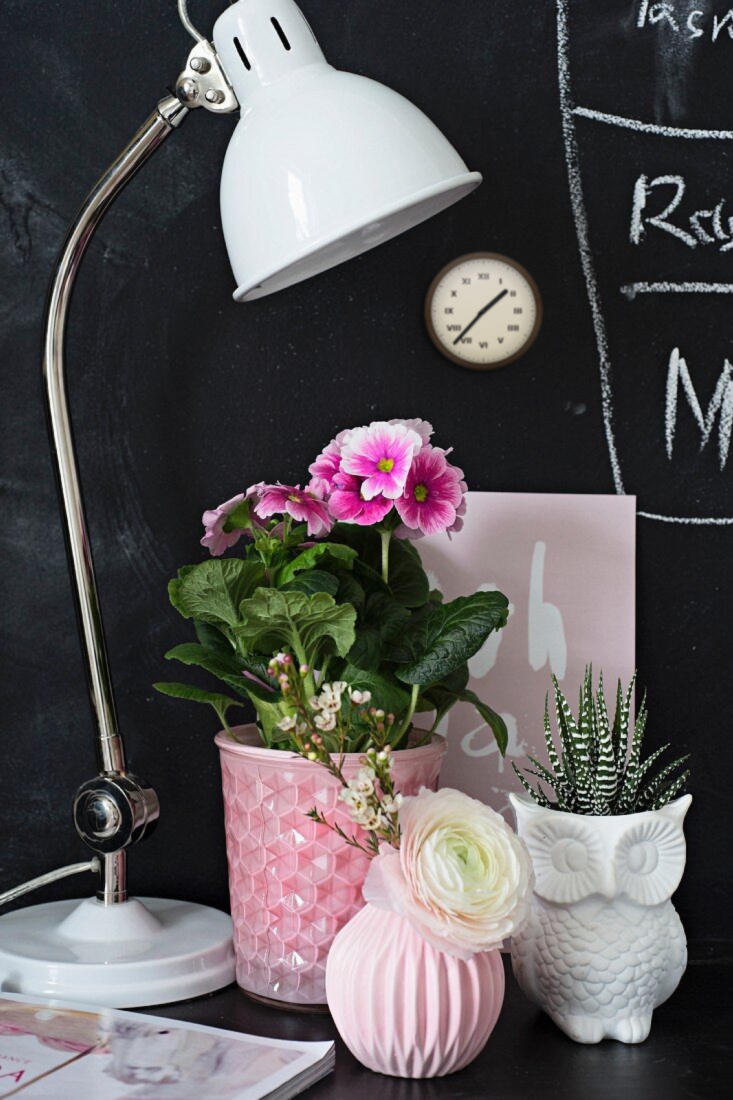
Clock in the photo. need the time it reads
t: 1:37
